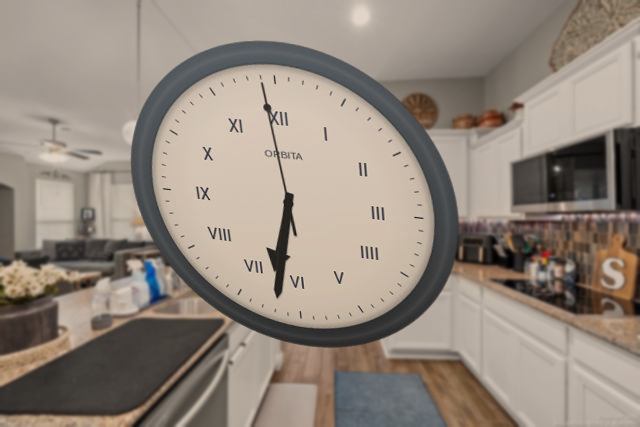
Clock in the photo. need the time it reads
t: 6:31:59
